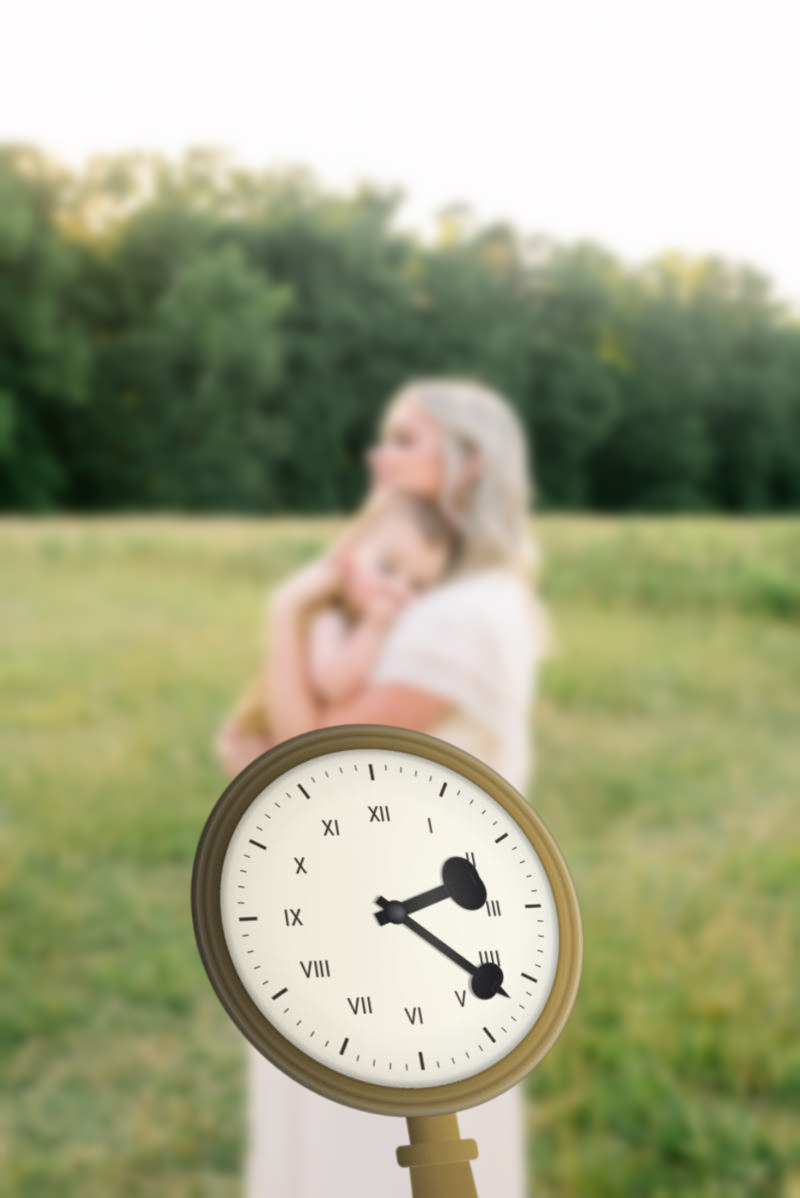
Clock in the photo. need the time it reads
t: 2:22
